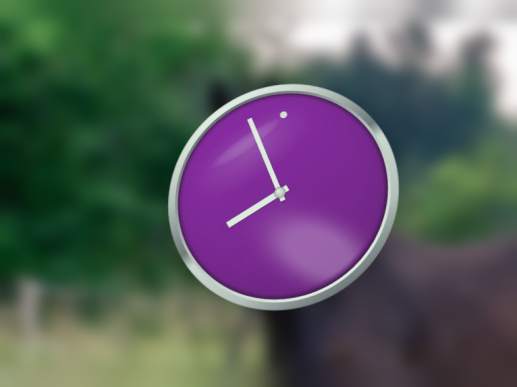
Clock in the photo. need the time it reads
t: 7:56
